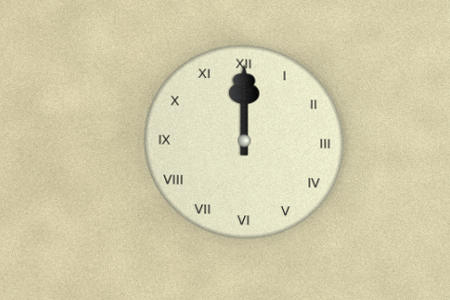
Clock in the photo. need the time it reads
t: 12:00
